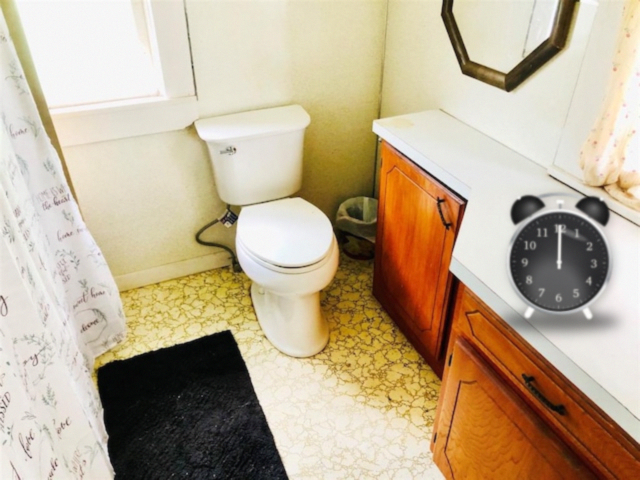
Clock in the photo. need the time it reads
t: 12:00
